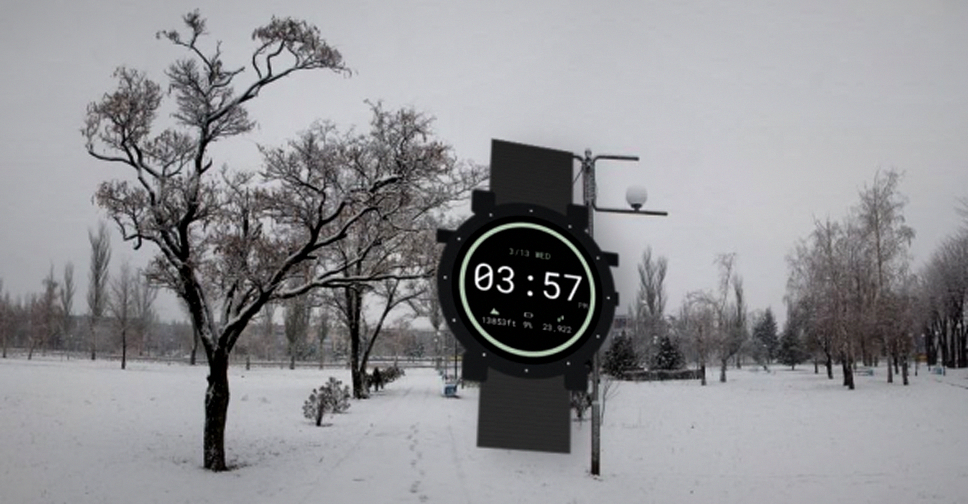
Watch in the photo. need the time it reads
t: 3:57
